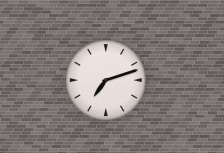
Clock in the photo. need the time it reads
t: 7:12
